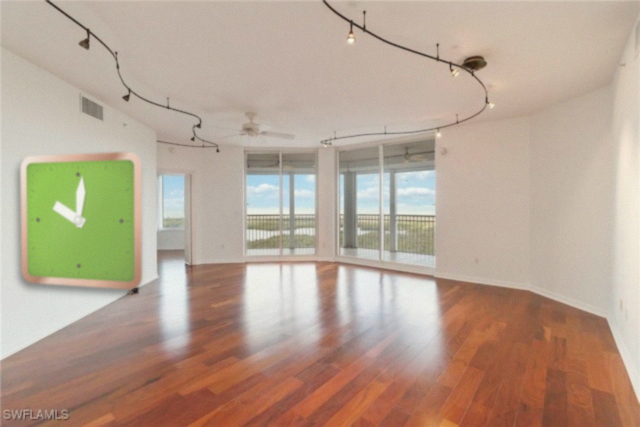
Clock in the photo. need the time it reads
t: 10:01
